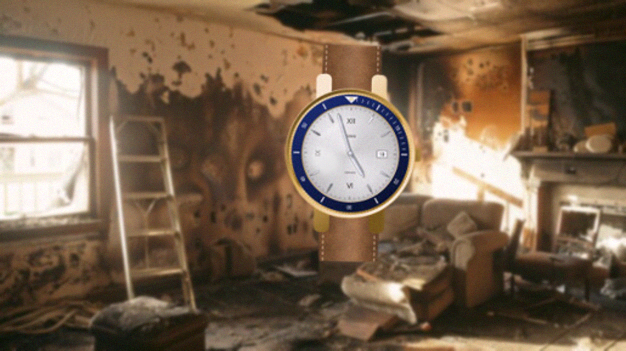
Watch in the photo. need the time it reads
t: 4:57
